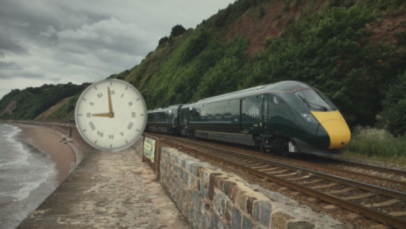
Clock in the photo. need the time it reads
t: 8:59
